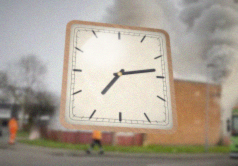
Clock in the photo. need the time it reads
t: 7:13
